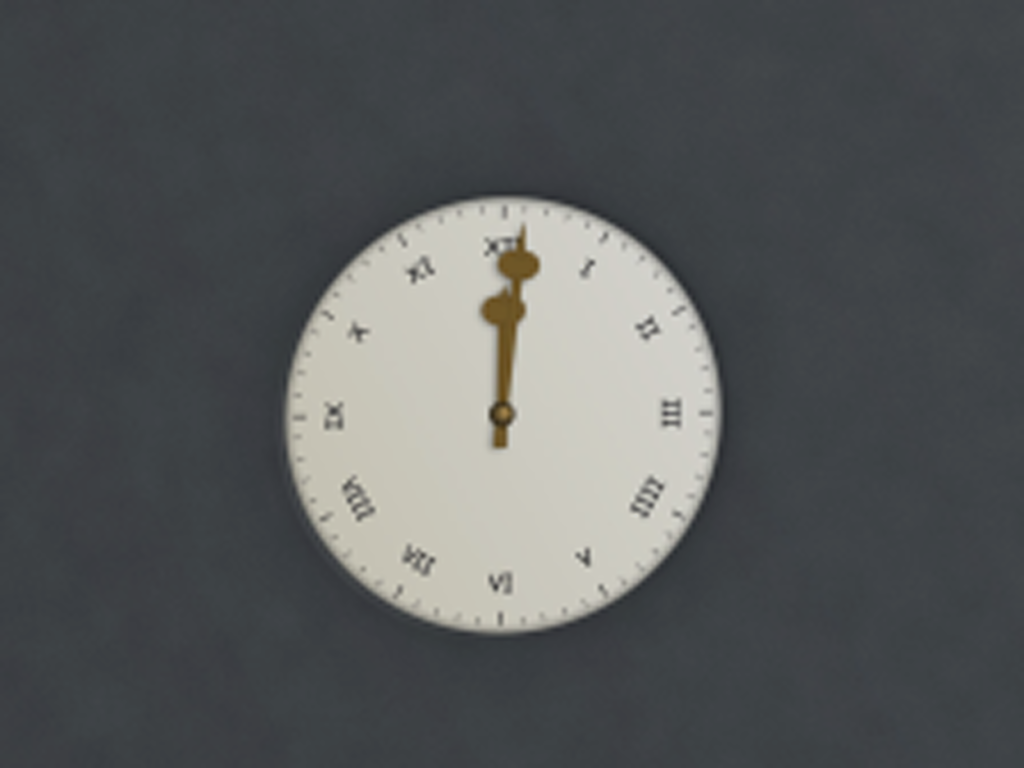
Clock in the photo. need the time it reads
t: 12:01
